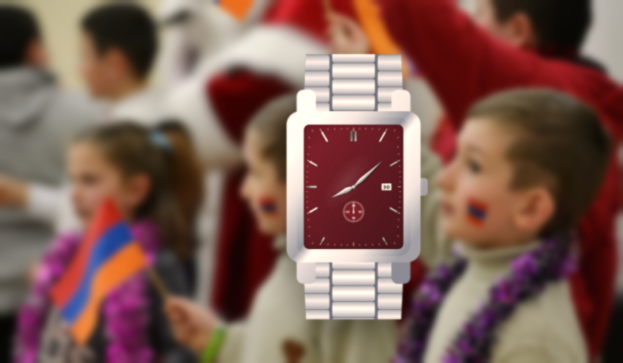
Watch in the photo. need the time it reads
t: 8:08
